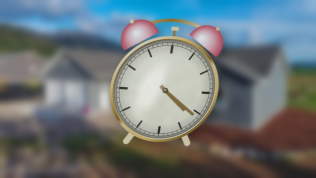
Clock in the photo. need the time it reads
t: 4:21
